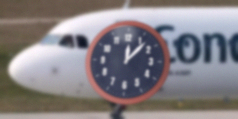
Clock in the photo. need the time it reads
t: 12:07
